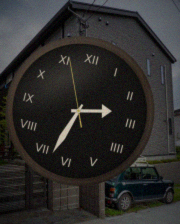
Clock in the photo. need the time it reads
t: 2:32:56
